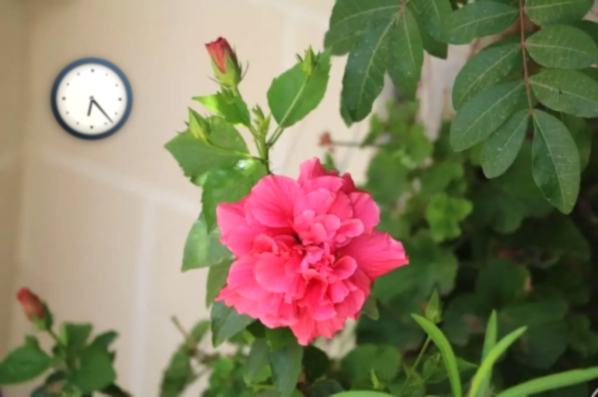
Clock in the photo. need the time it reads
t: 6:23
